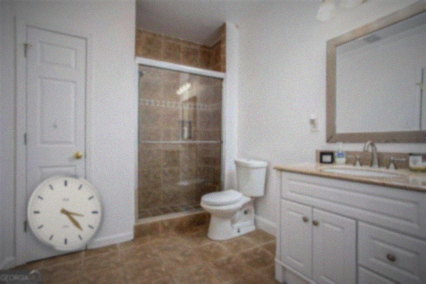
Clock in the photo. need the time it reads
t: 3:23
